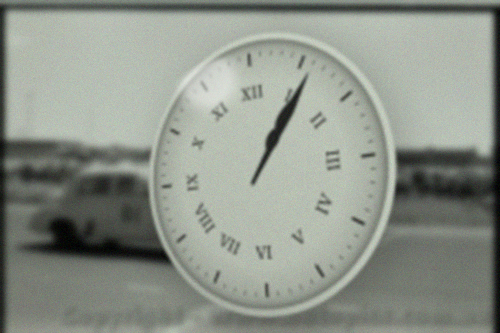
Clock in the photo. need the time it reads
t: 1:06
